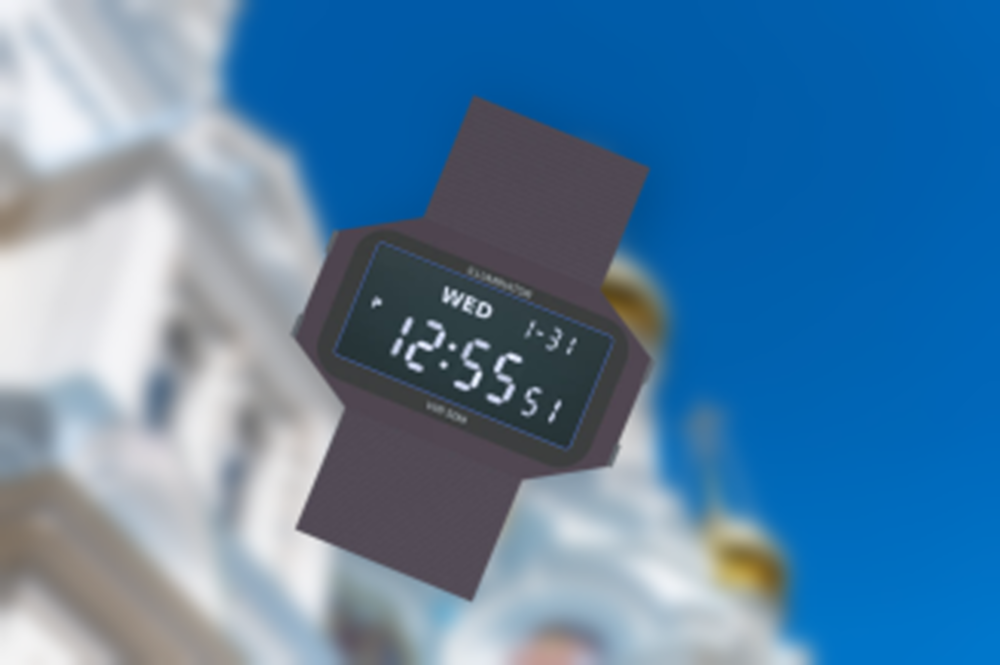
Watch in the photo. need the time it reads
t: 12:55:51
